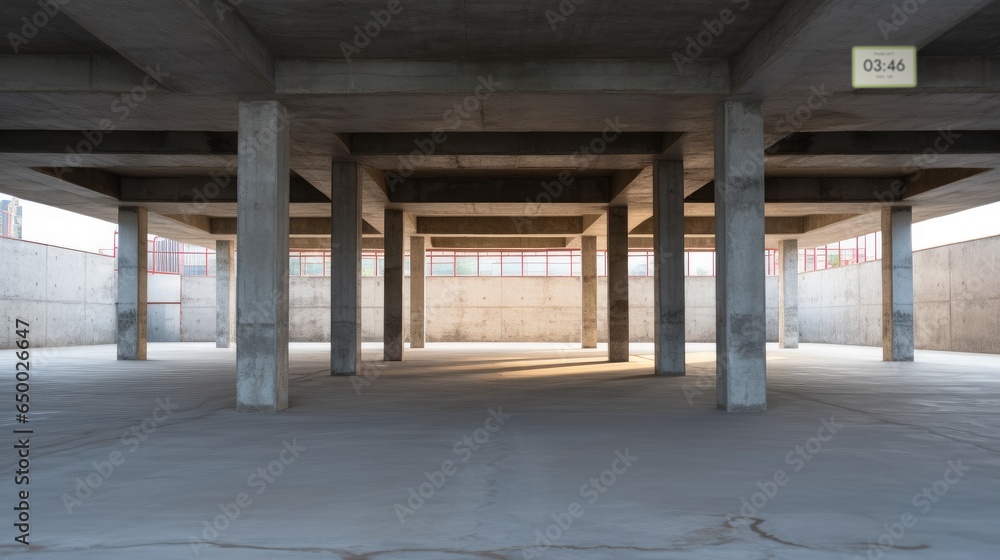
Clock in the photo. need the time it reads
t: 3:46
